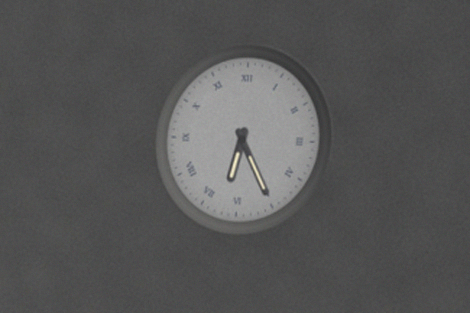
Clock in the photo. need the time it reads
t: 6:25
